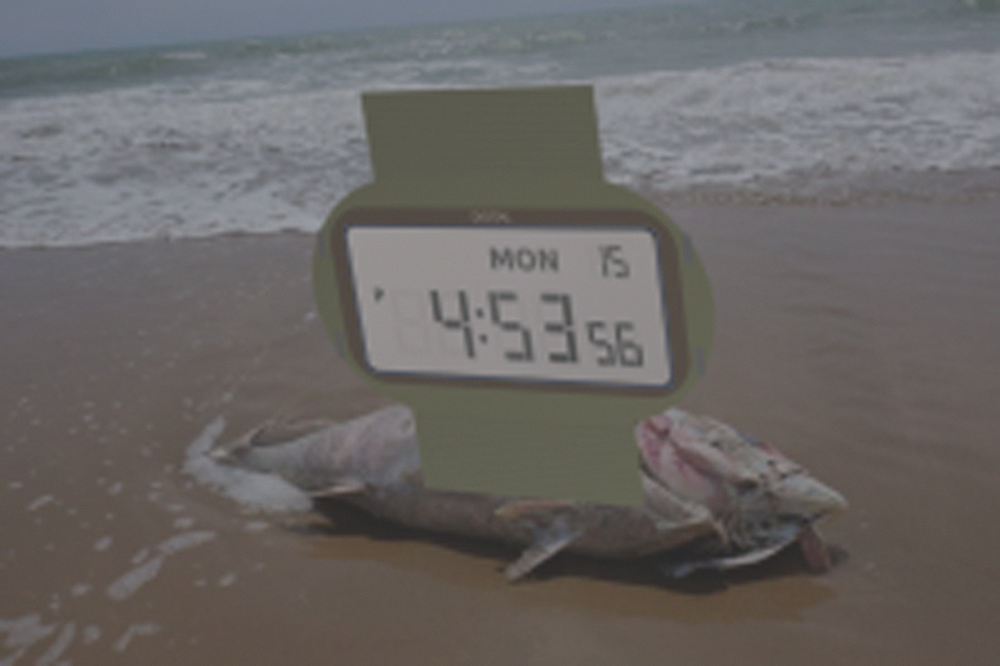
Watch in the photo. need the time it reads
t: 4:53:56
